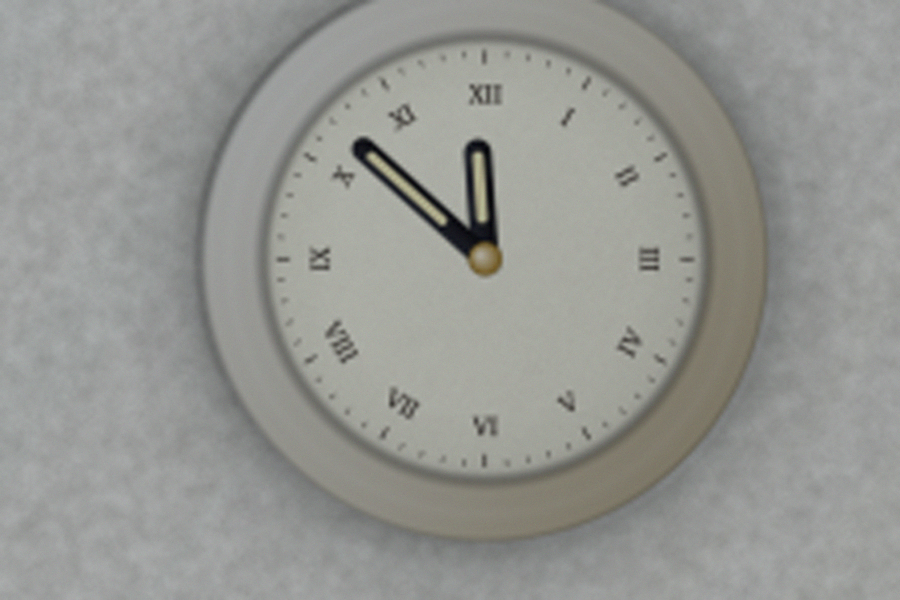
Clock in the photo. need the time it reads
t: 11:52
